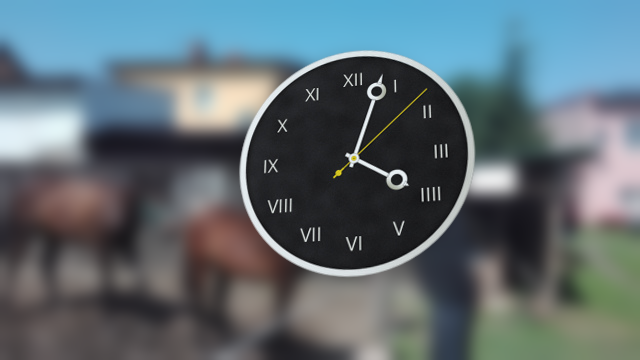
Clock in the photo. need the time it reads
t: 4:03:08
